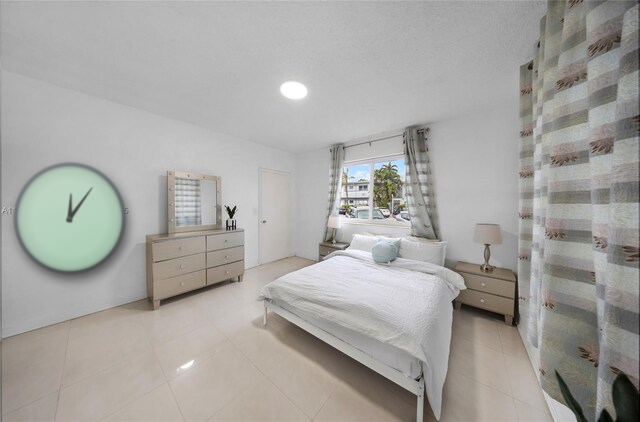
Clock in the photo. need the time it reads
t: 12:06
